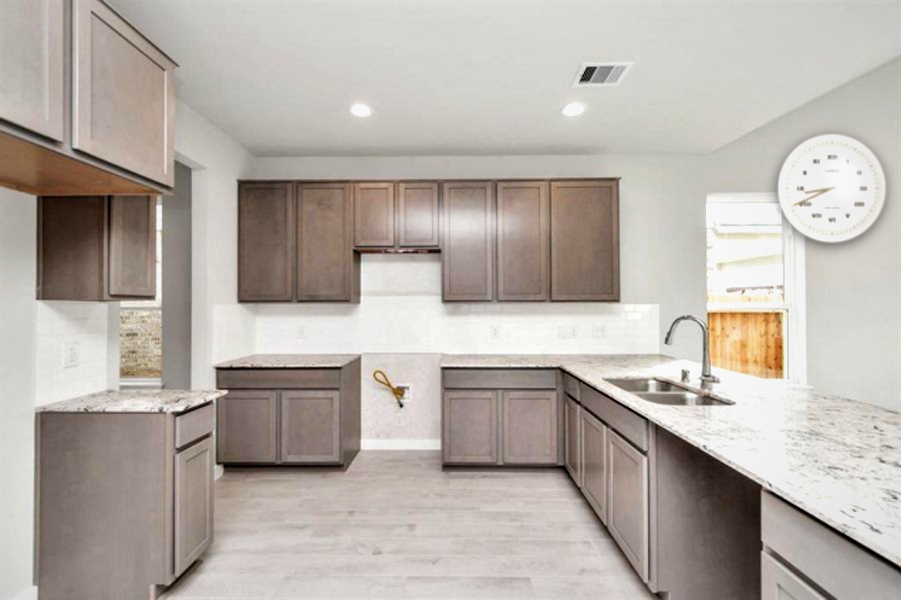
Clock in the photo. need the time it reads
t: 8:41
